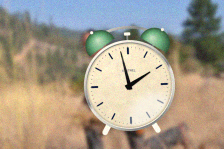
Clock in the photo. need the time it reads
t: 1:58
